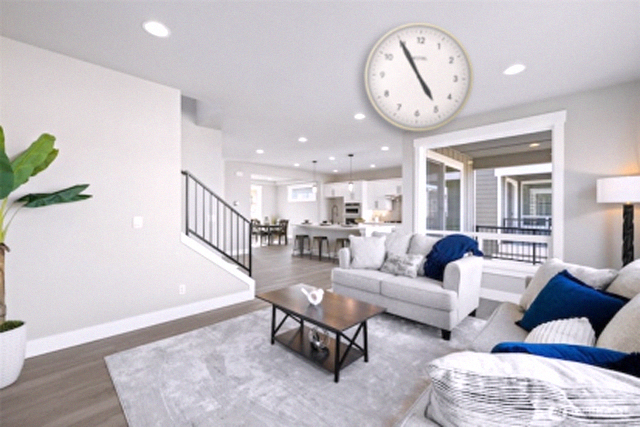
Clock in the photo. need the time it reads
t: 4:55
